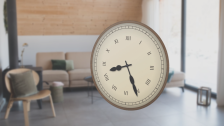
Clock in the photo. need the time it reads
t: 8:26
